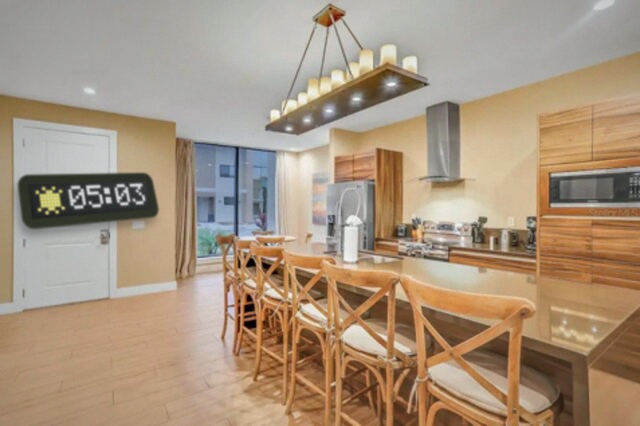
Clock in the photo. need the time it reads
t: 5:03
